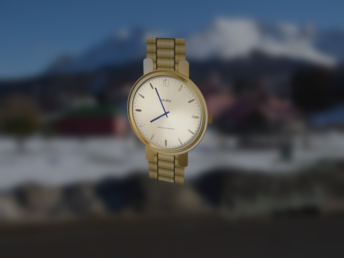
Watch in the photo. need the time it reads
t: 7:56
